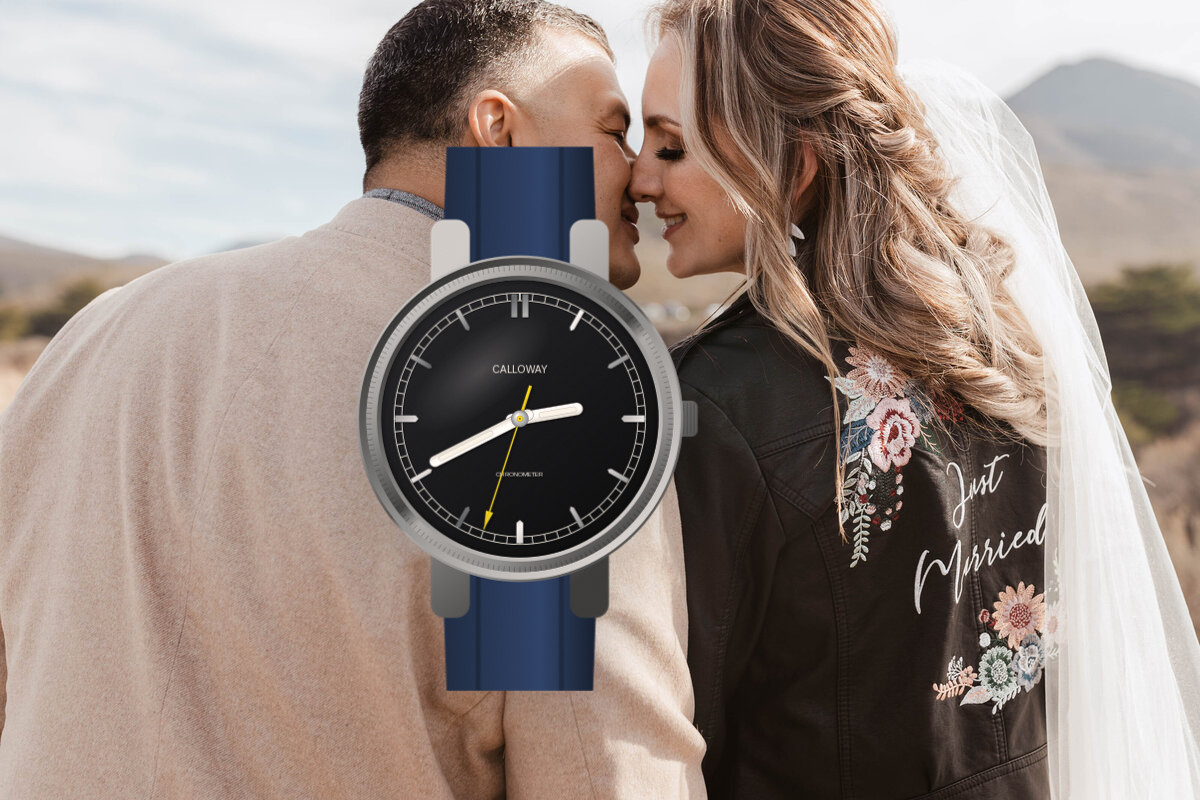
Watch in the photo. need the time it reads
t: 2:40:33
